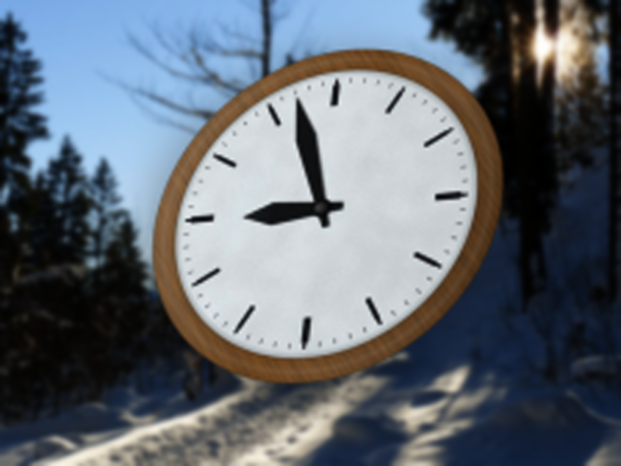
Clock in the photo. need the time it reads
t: 8:57
